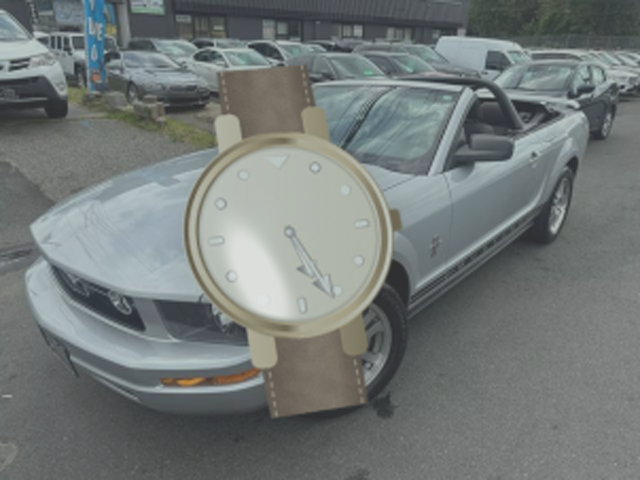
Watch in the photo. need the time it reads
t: 5:26
